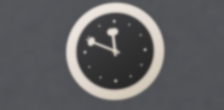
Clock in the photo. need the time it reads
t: 11:49
